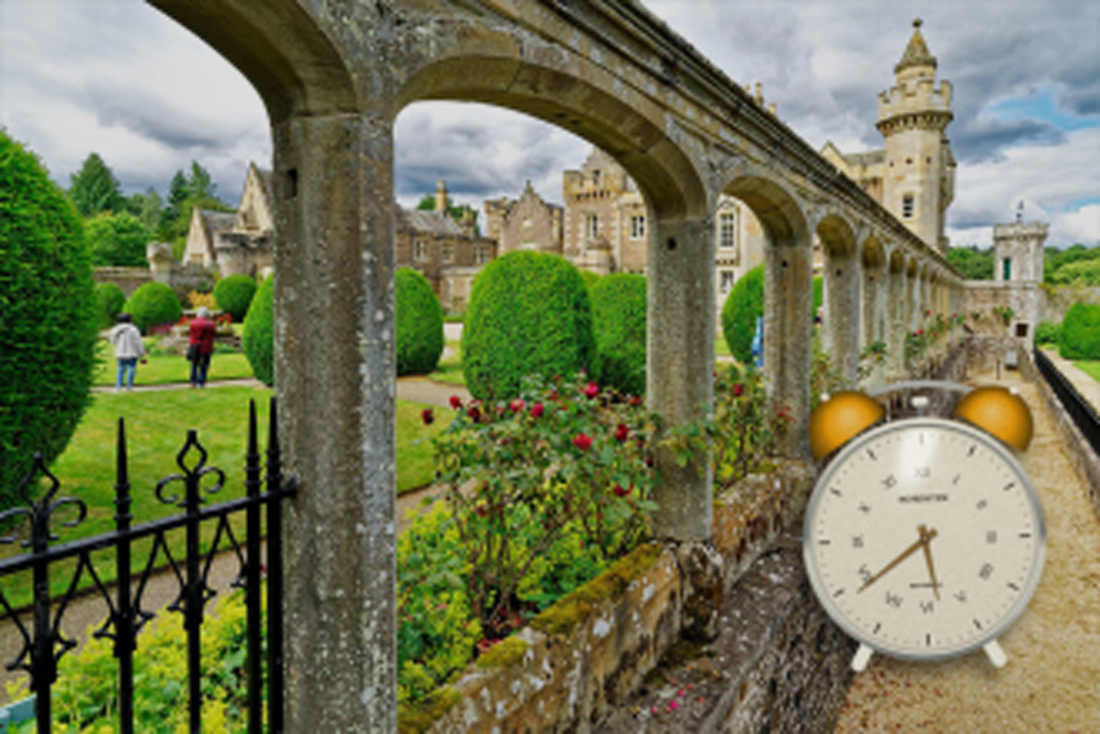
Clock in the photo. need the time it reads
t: 5:39
